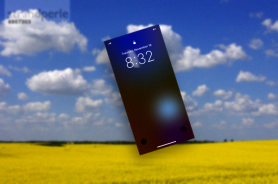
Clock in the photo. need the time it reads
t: 8:32
